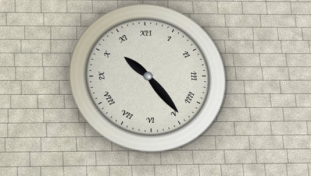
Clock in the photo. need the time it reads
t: 10:24
